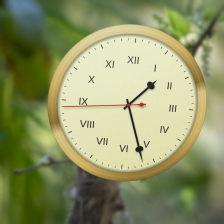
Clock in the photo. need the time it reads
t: 1:26:44
